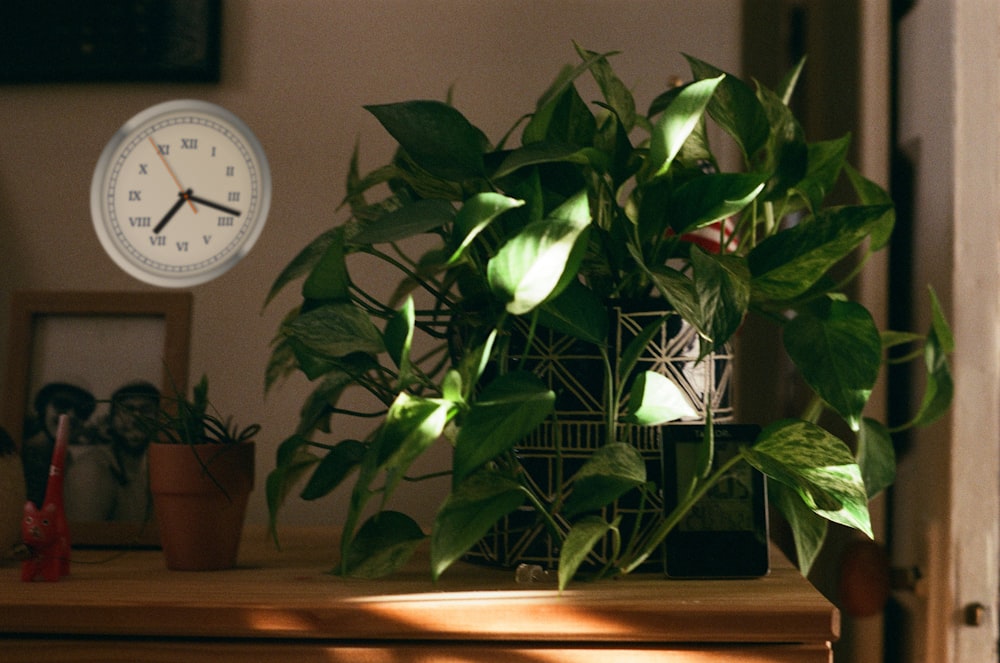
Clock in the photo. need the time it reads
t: 7:17:54
